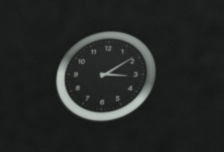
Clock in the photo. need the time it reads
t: 3:09
